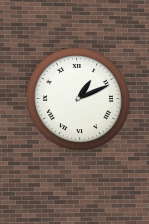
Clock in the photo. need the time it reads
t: 1:11
